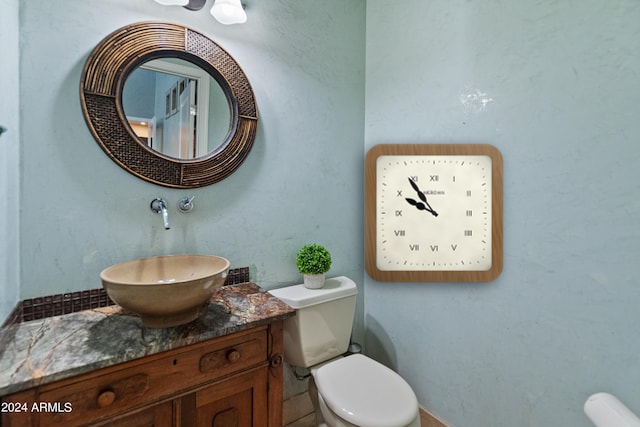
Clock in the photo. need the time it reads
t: 9:54
